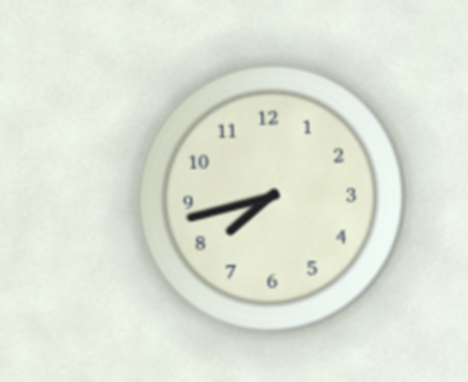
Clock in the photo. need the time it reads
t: 7:43
